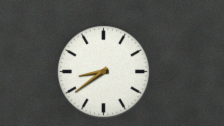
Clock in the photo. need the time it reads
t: 8:39
